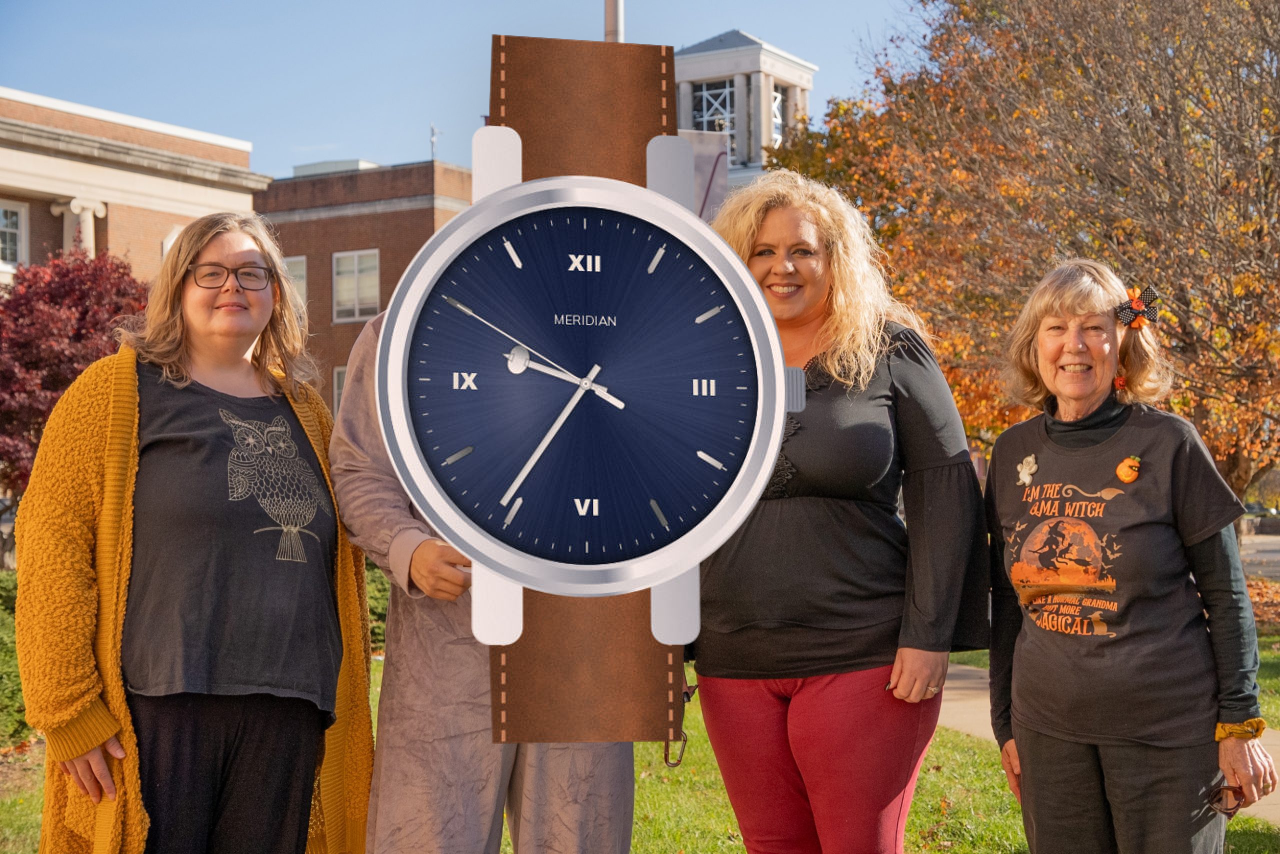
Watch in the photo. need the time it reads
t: 9:35:50
